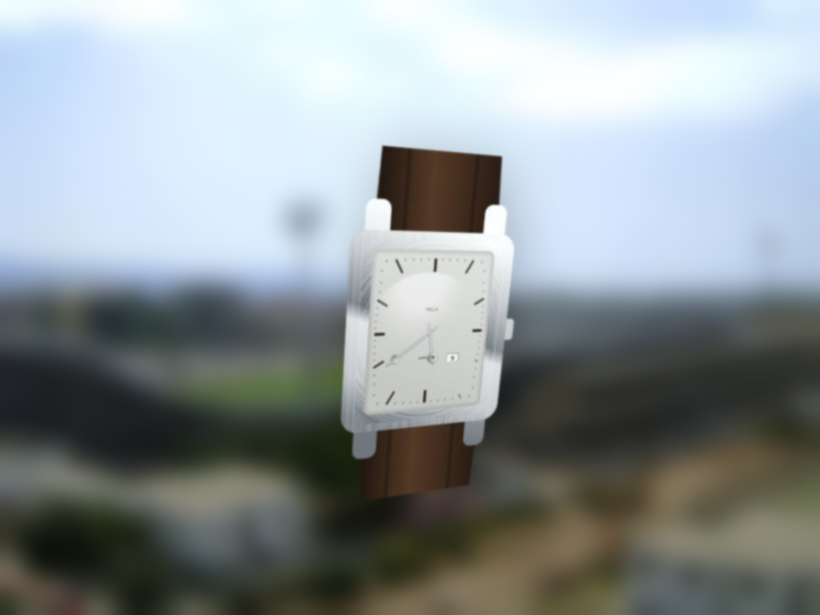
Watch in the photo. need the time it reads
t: 5:39
